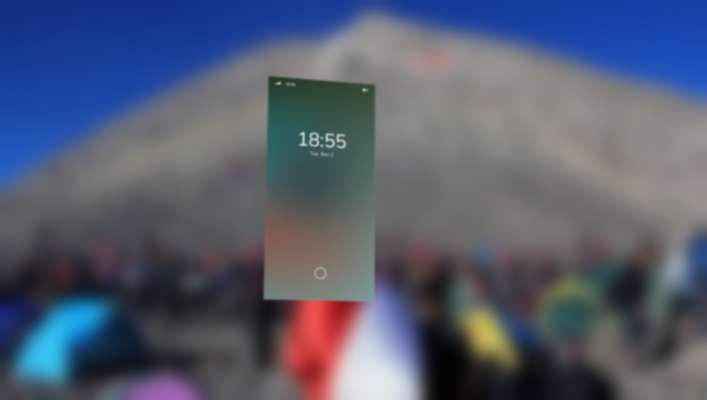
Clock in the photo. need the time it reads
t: 18:55
